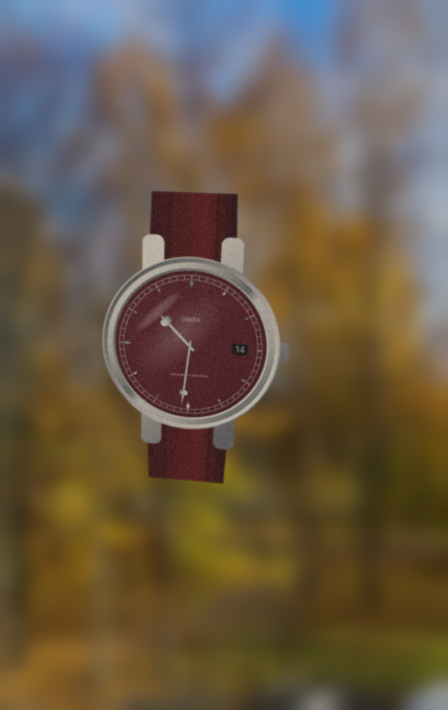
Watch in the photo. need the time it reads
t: 10:31
